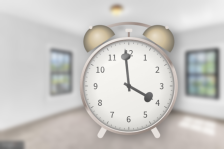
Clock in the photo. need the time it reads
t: 3:59
